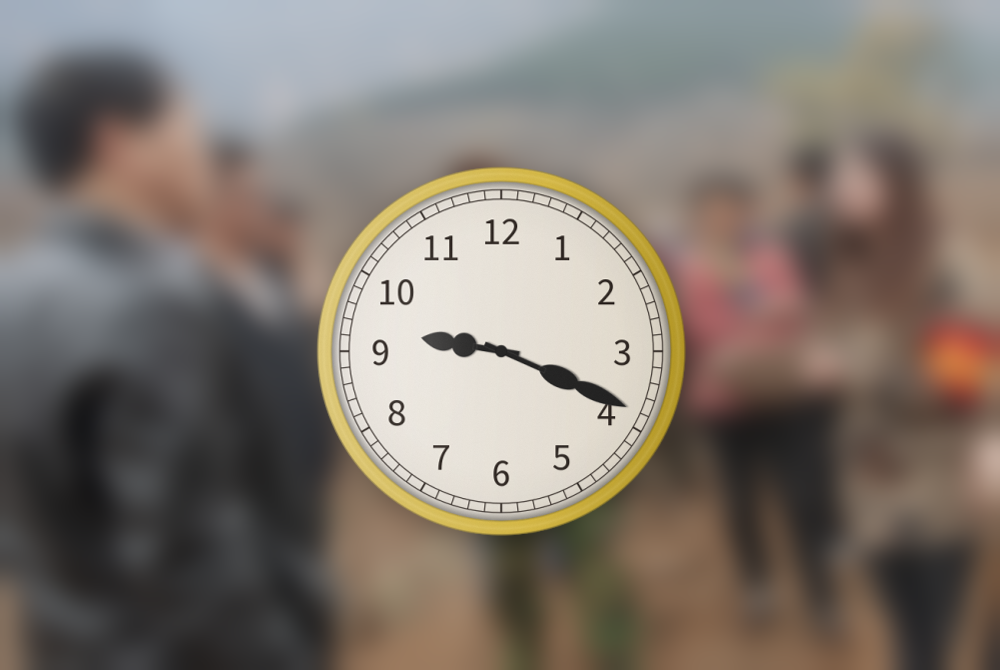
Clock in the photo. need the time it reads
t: 9:19
